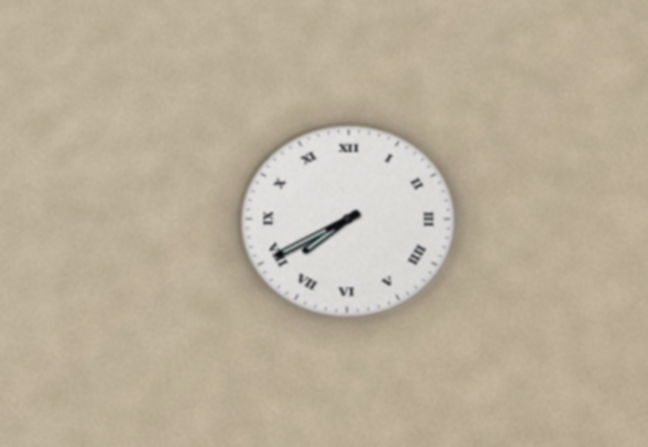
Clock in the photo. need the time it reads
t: 7:40
